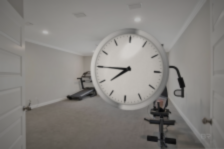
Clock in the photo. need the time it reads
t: 7:45
